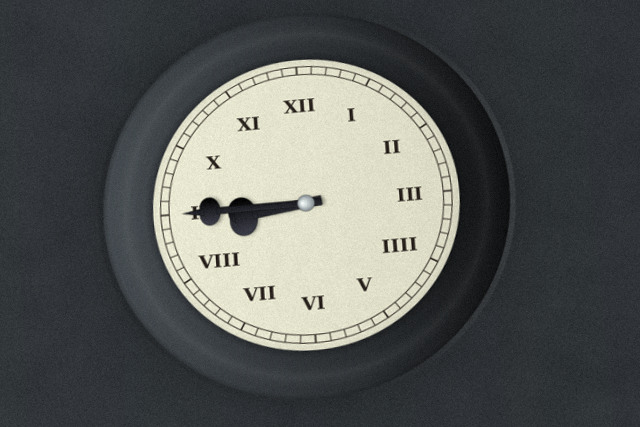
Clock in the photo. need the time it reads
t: 8:45
